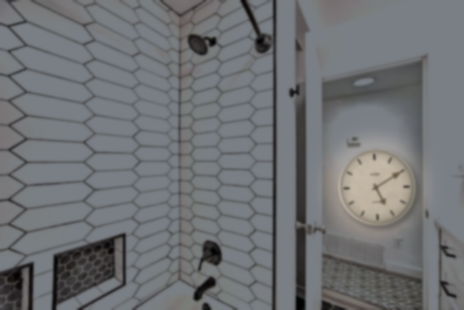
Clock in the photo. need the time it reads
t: 5:10
